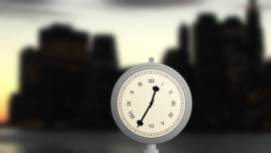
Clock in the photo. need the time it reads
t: 12:35
